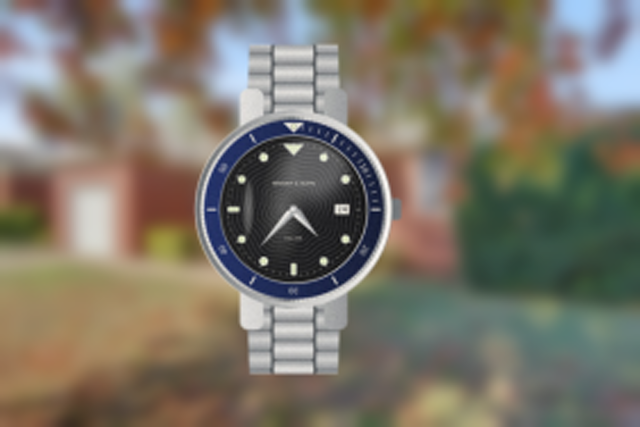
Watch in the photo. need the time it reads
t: 4:37
